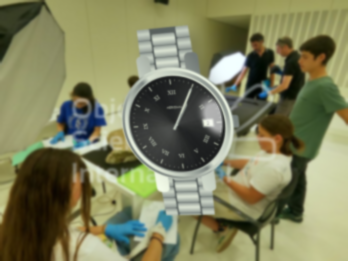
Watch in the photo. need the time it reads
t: 1:05
